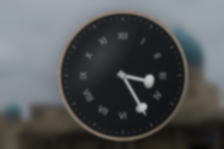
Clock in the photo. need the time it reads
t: 3:25
